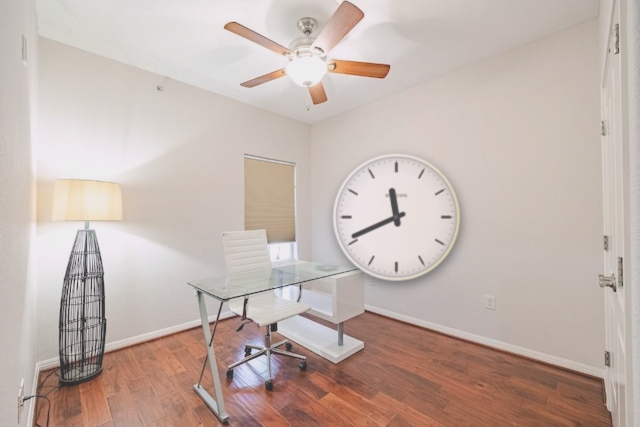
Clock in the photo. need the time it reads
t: 11:41
